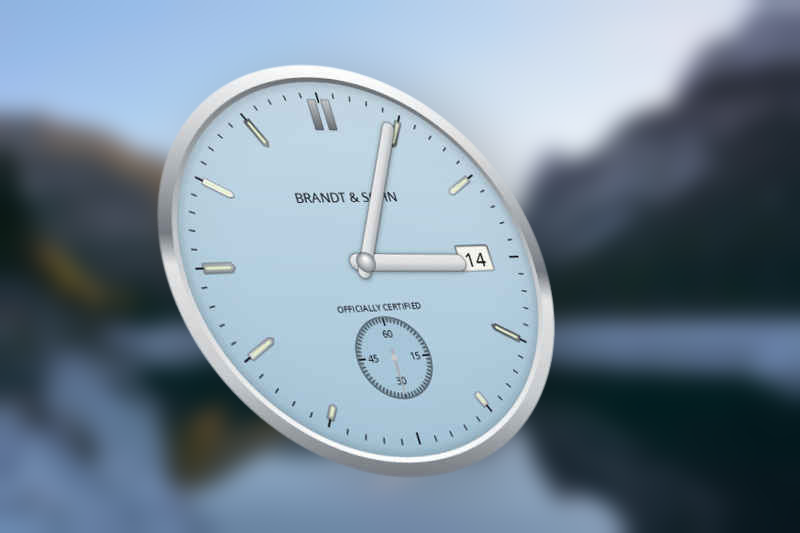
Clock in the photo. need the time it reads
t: 3:04:30
